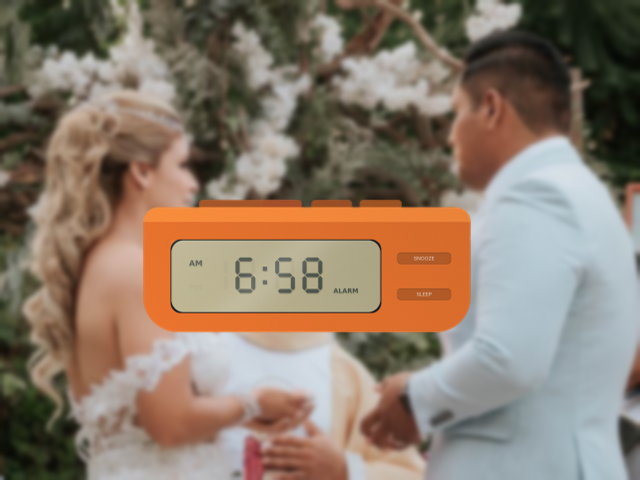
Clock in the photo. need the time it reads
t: 6:58
